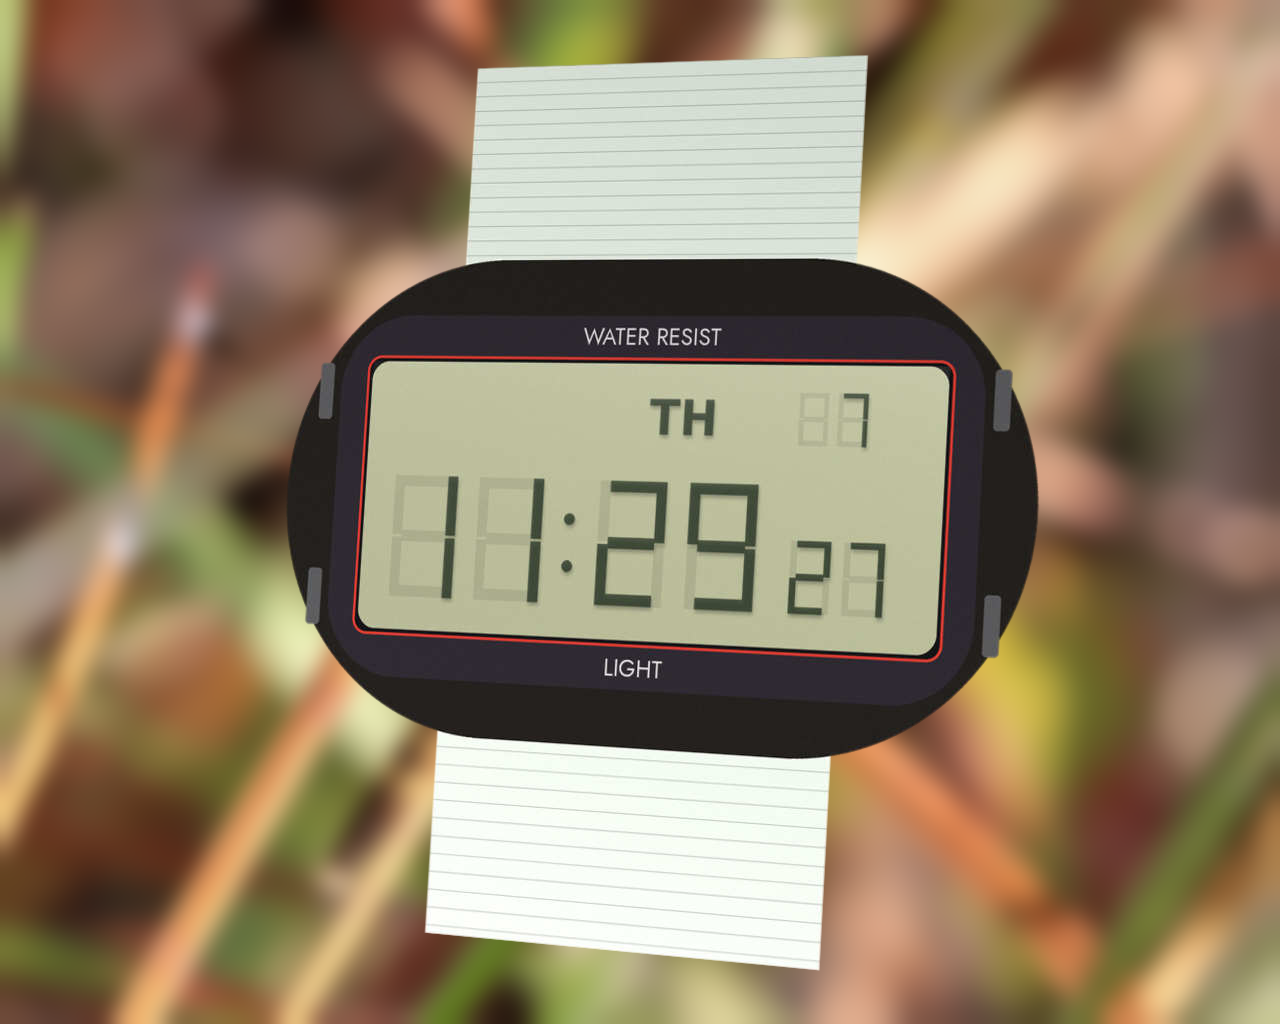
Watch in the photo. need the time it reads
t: 11:29:27
